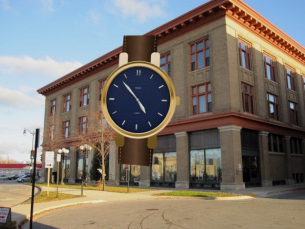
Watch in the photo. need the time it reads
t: 4:53
